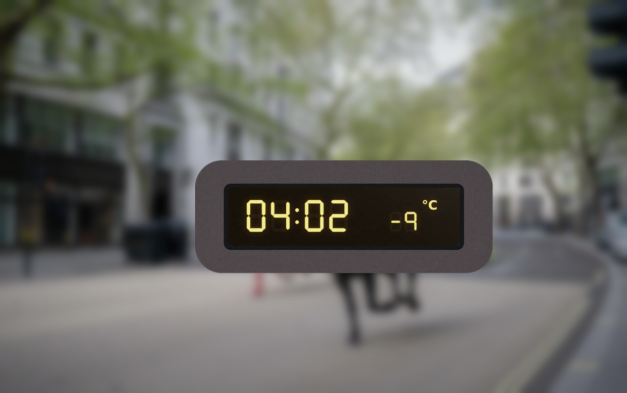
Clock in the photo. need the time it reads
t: 4:02
